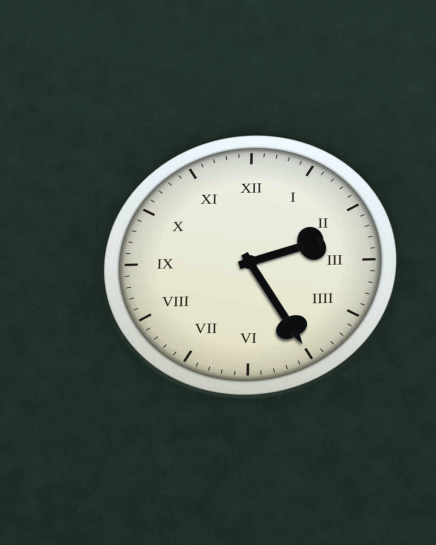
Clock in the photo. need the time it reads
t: 2:25
